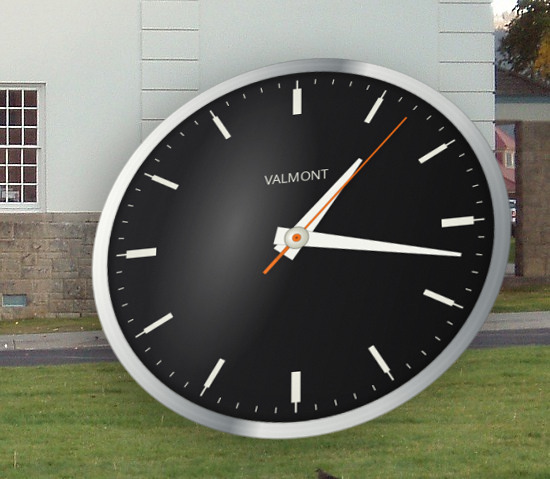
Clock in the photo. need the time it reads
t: 1:17:07
